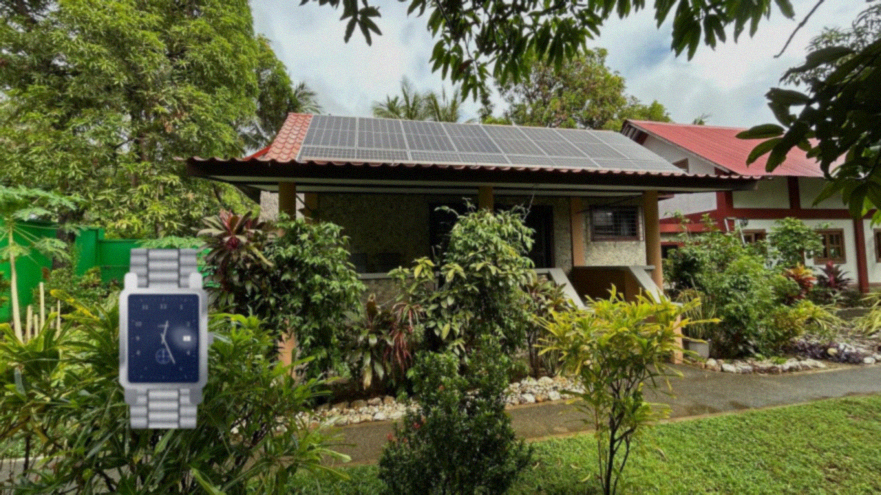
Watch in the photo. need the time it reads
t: 12:26
